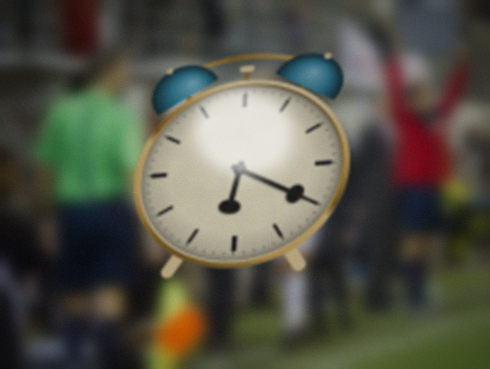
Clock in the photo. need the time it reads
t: 6:20
